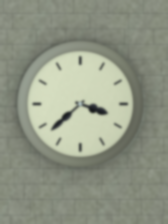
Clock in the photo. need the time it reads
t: 3:38
